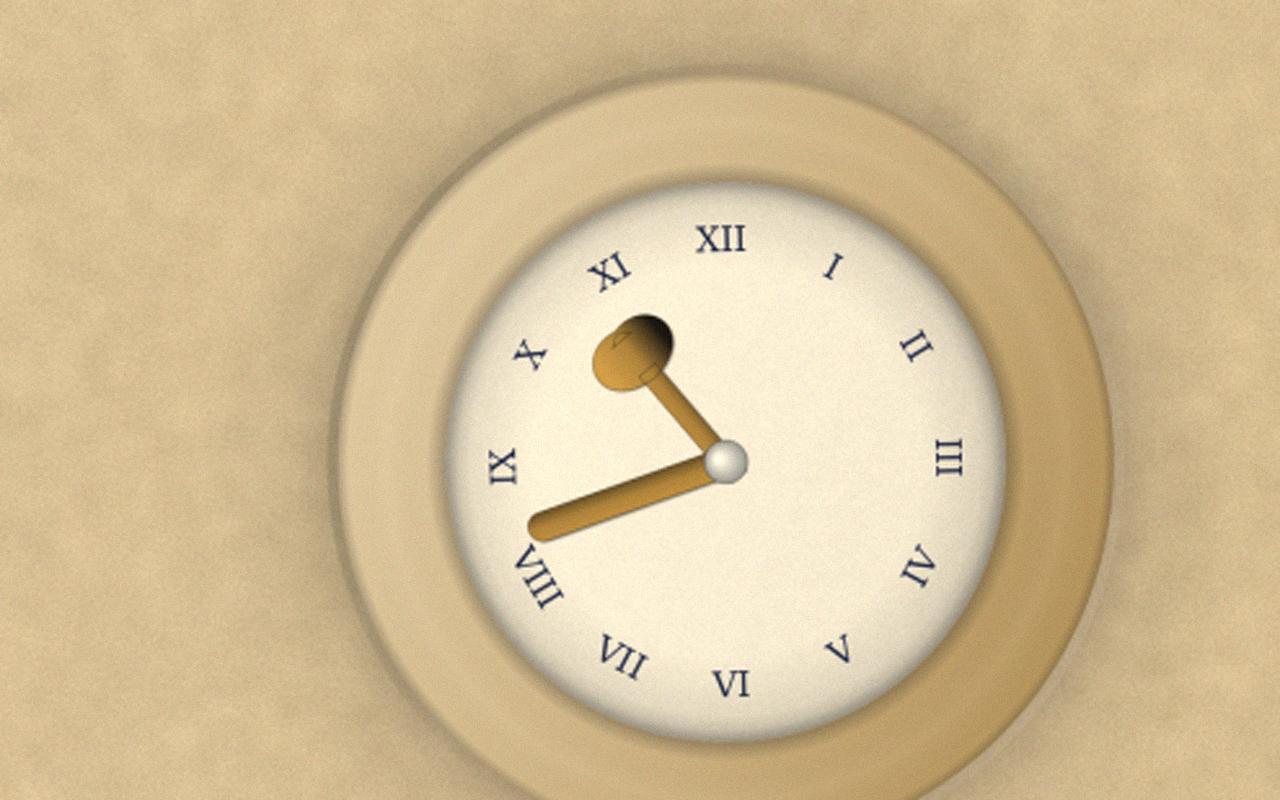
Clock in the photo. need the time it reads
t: 10:42
